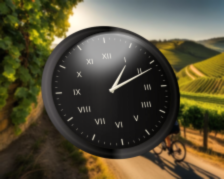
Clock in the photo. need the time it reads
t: 1:11
